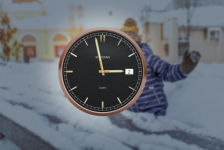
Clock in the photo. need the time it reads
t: 2:58
